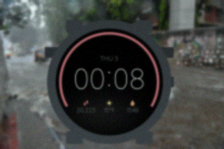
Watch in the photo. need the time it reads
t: 0:08
